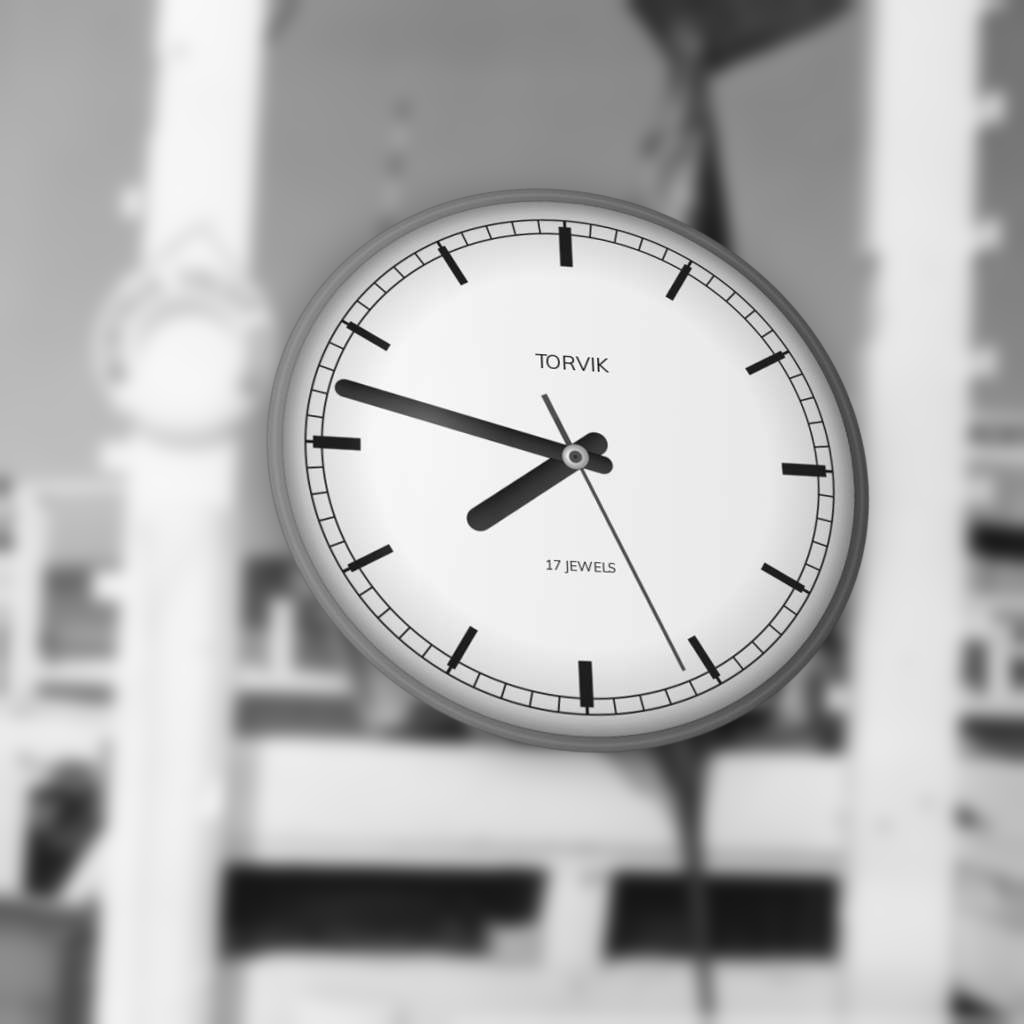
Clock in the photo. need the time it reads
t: 7:47:26
